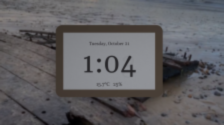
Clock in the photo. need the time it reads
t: 1:04
